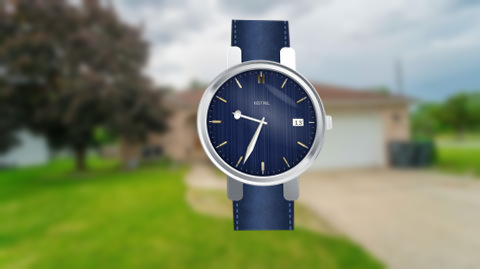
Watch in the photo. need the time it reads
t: 9:34
